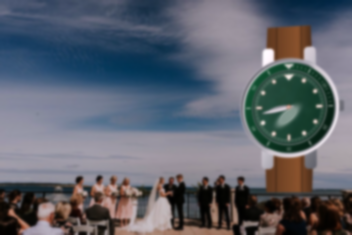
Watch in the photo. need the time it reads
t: 8:43
